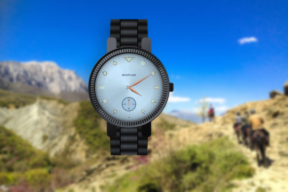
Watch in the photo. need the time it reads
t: 4:10
